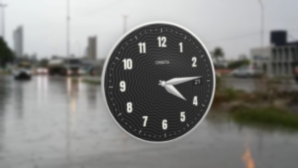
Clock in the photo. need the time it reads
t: 4:14
